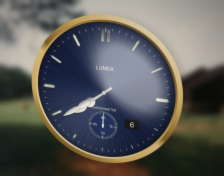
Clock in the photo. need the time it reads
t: 7:39
